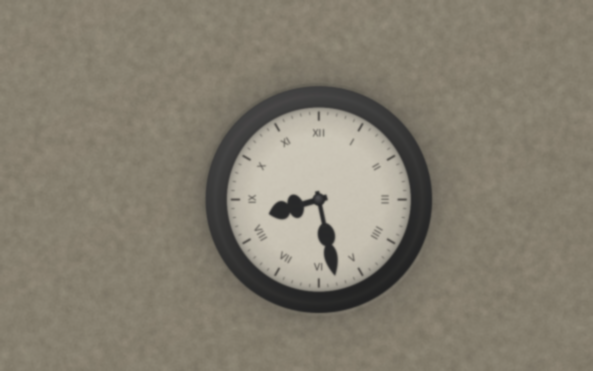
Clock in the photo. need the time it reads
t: 8:28
